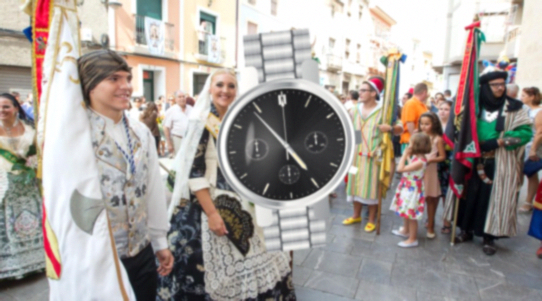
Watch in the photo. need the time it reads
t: 4:54
